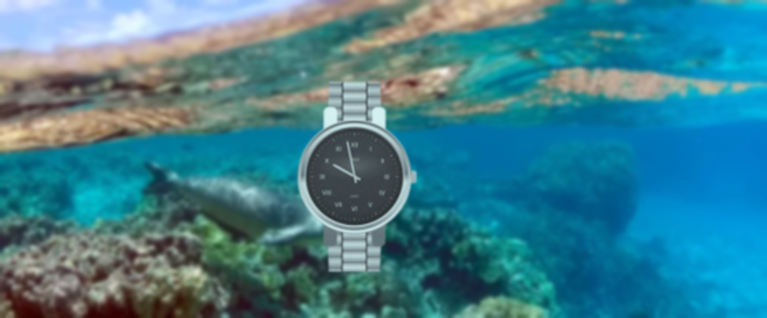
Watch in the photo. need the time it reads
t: 9:58
